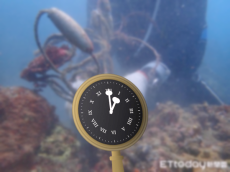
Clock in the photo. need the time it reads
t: 1:00
